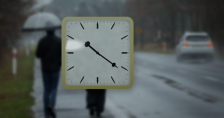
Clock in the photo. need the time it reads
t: 10:21
